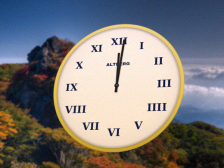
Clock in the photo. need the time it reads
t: 12:01
